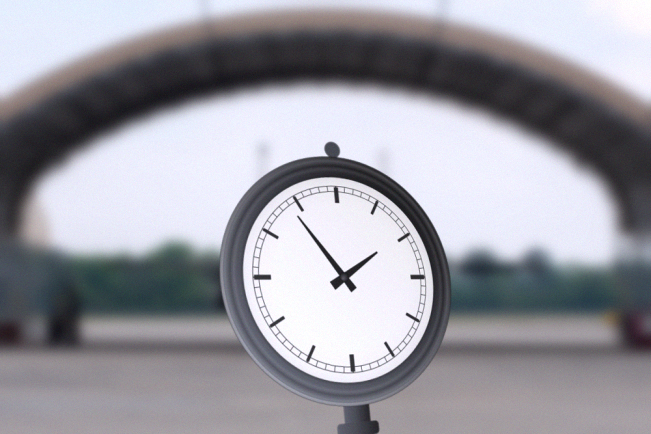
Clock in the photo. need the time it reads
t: 1:54
